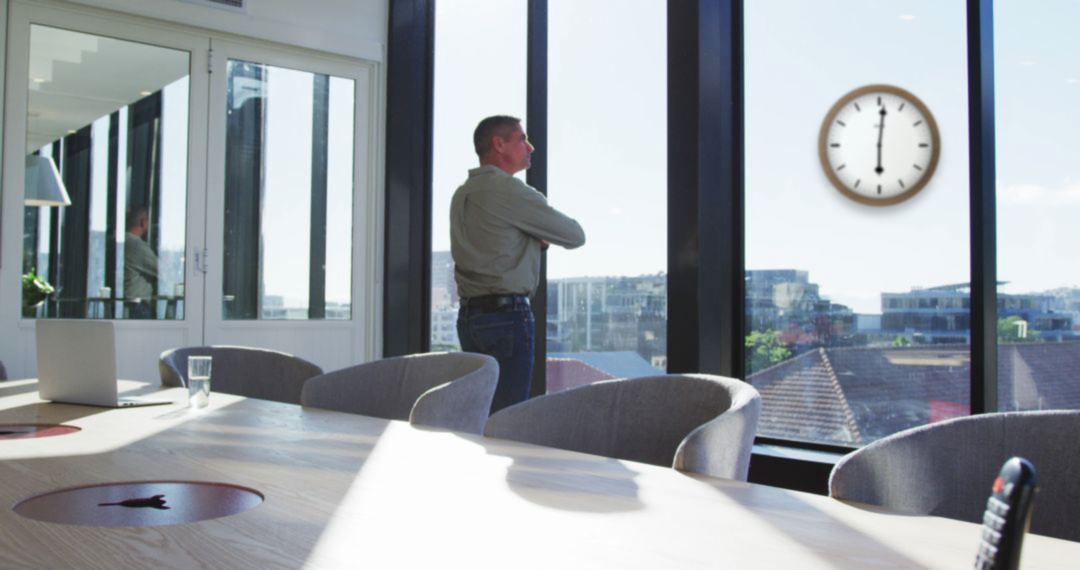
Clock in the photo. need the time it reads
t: 6:01
